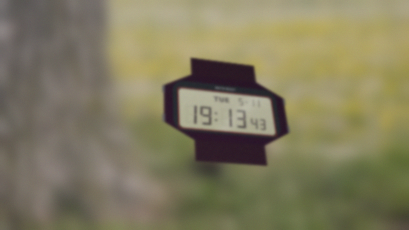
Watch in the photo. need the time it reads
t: 19:13
